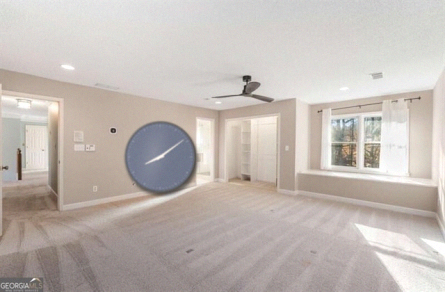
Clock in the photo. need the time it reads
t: 8:09
